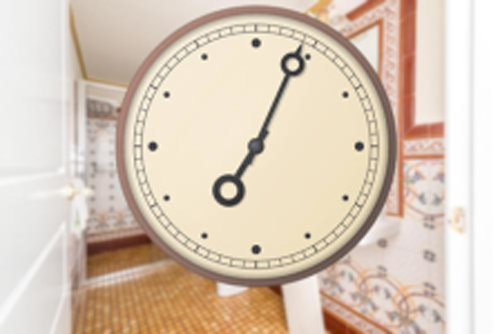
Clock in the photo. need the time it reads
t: 7:04
